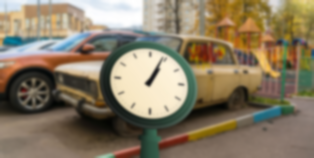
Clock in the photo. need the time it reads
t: 1:04
